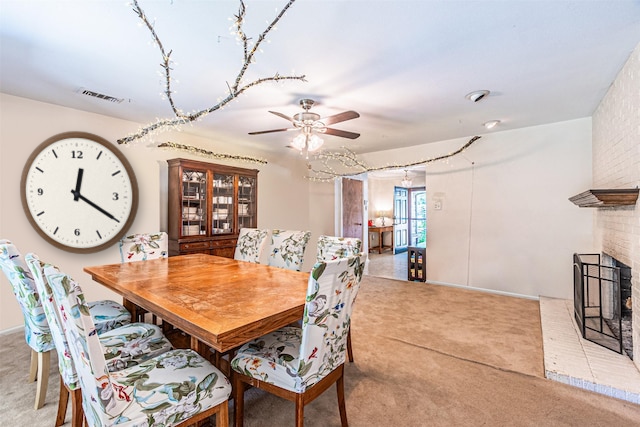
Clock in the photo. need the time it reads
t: 12:20
